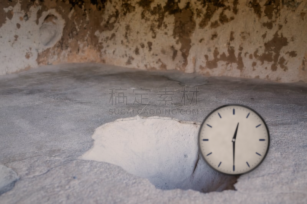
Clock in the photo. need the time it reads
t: 12:30
